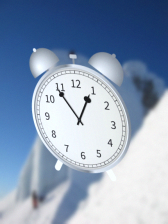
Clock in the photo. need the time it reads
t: 12:54
